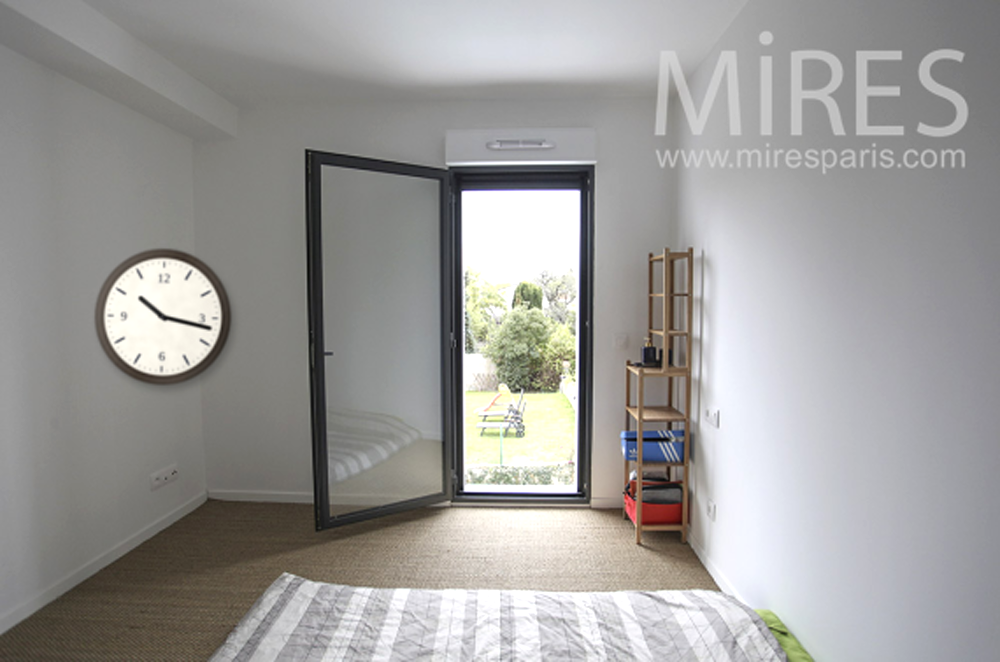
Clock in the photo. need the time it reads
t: 10:17
